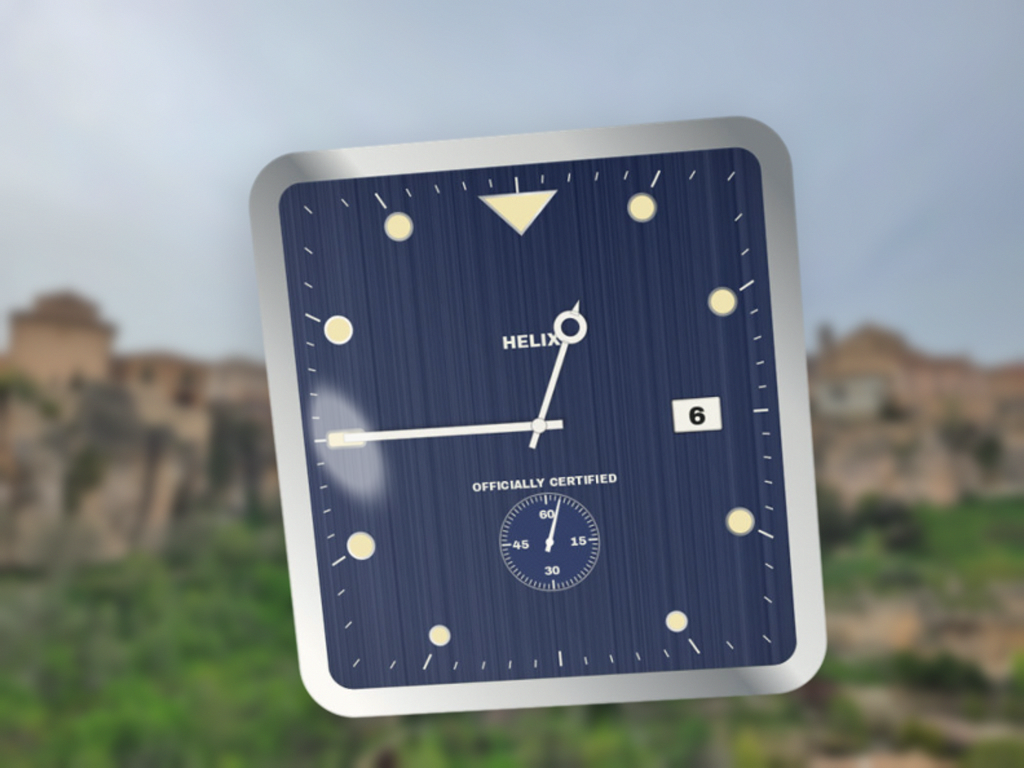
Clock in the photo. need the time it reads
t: 12:45:03
